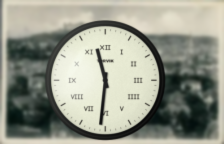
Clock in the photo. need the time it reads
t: 11:31
